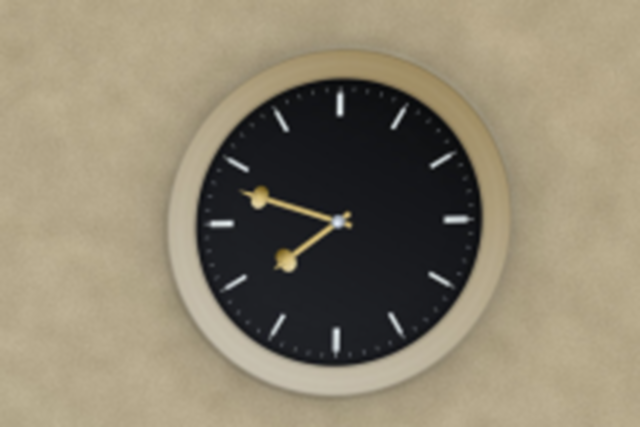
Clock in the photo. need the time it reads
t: 7:48
